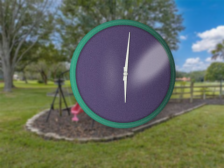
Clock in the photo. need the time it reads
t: 6:01
